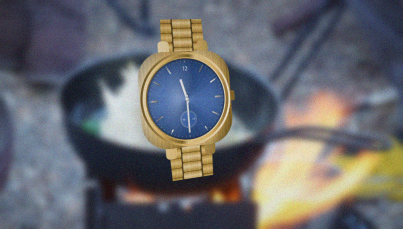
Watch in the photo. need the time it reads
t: 11:30
